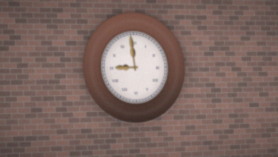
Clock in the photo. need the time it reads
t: 8:59
